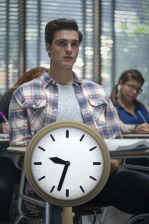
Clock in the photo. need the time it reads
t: 9:33
